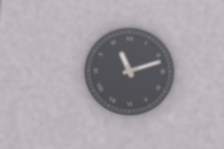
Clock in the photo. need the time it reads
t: 11:12
